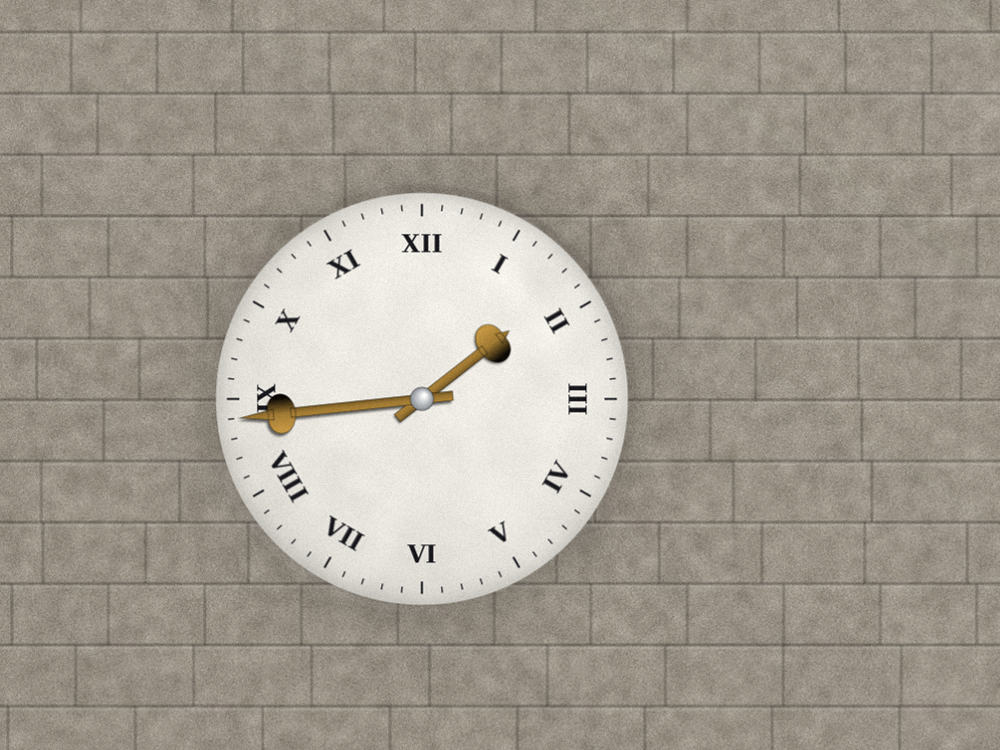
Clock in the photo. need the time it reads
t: 1:44
